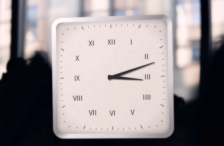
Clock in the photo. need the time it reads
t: 3:12
